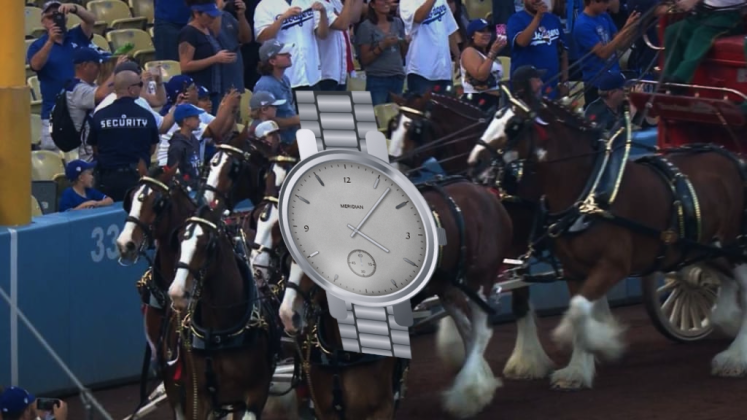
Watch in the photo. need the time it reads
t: 4:07
